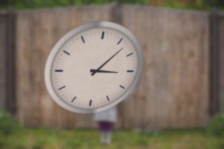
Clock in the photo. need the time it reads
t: 3:07
